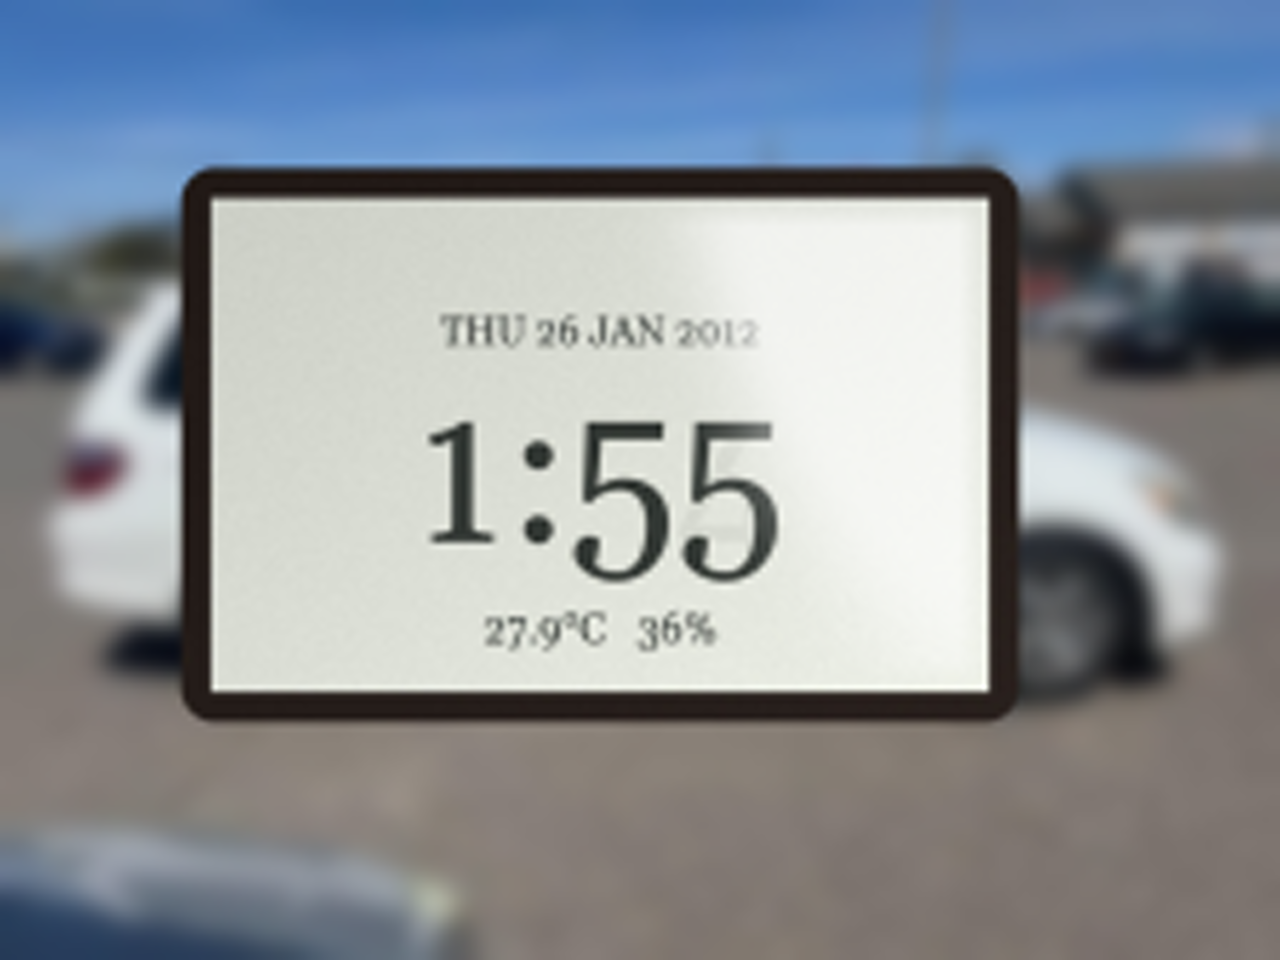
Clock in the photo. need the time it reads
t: 1:55
